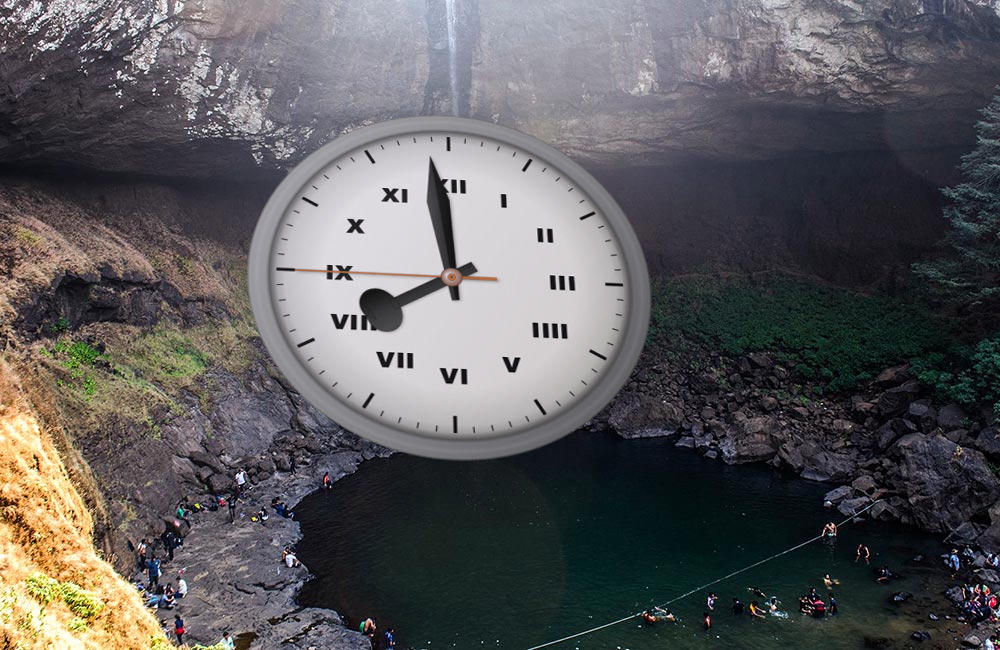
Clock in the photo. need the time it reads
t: 7:58:45
